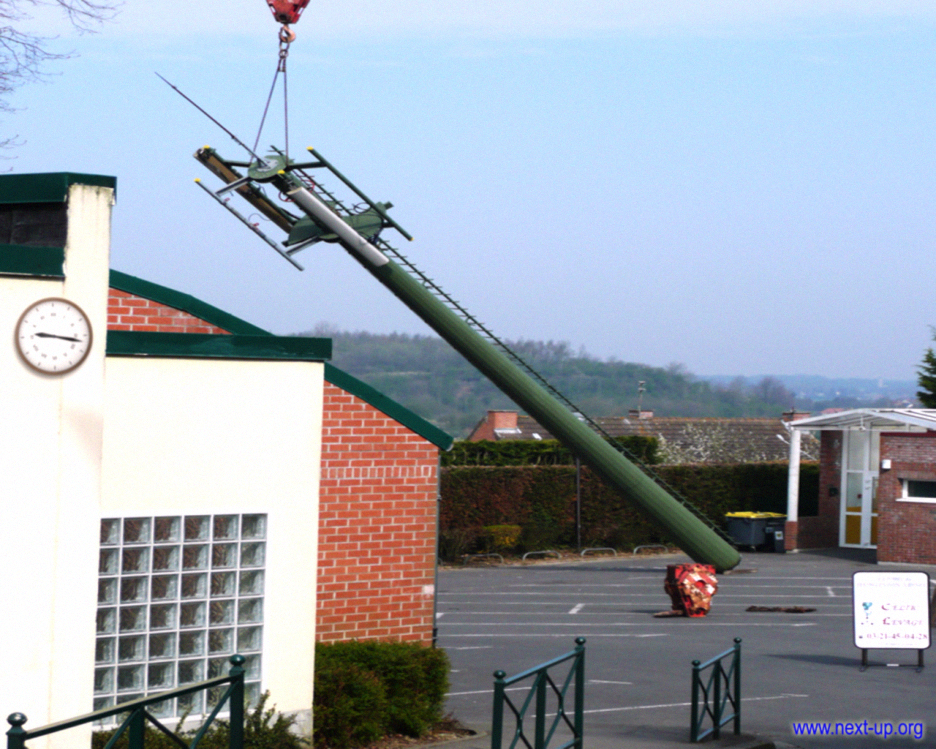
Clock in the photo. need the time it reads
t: 9:17
